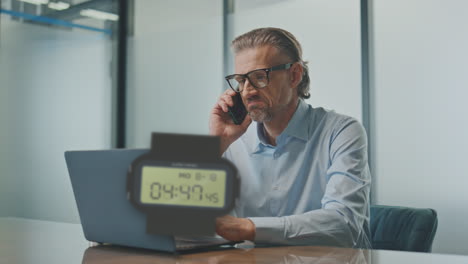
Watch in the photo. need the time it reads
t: 4:47
